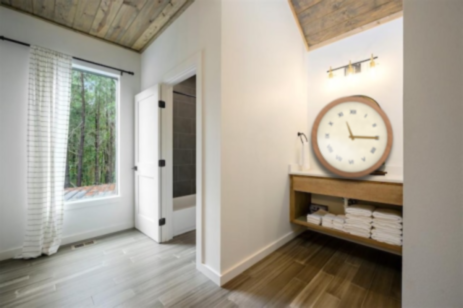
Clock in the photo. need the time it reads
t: 11:15
